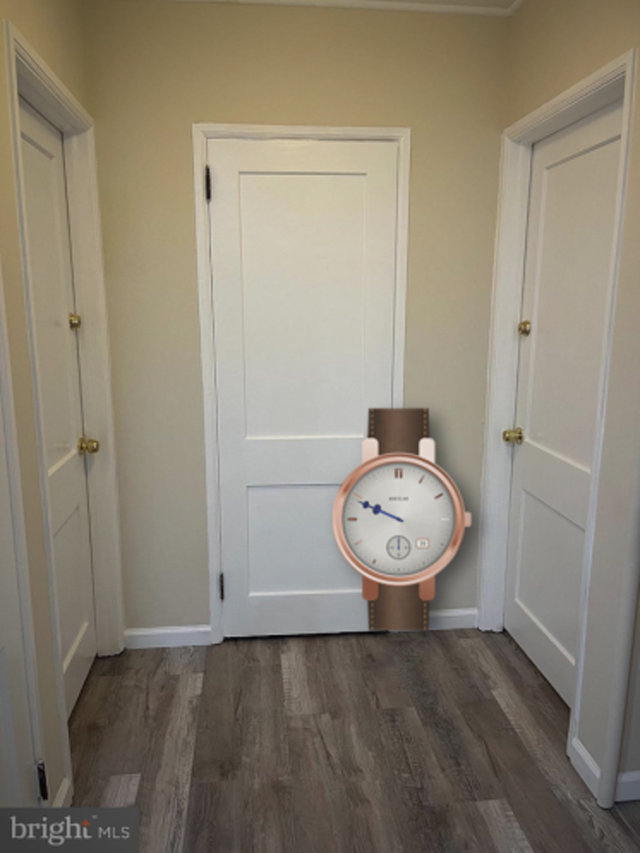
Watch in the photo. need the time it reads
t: 9:49
